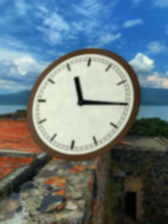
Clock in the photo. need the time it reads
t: 11:15
